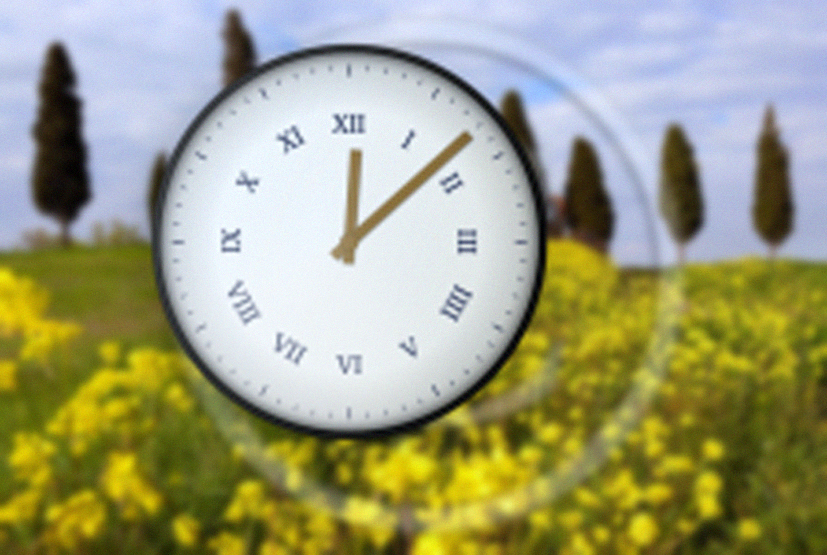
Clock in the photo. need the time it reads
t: 12:08
